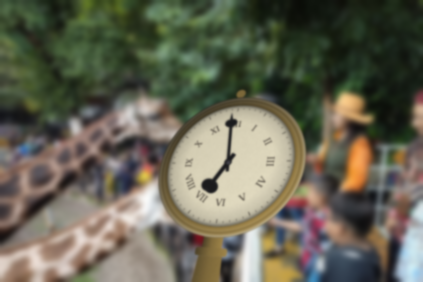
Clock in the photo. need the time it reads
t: 6:59
